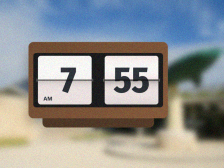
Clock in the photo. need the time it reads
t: 7:55
